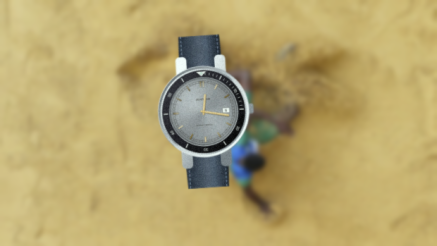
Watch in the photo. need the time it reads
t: 12:17
